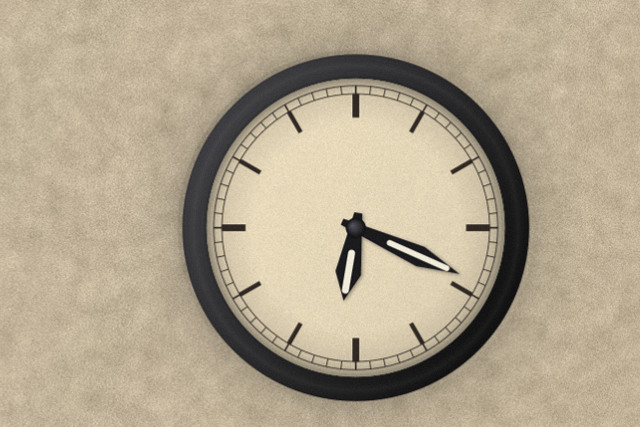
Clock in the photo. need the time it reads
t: 6:19
